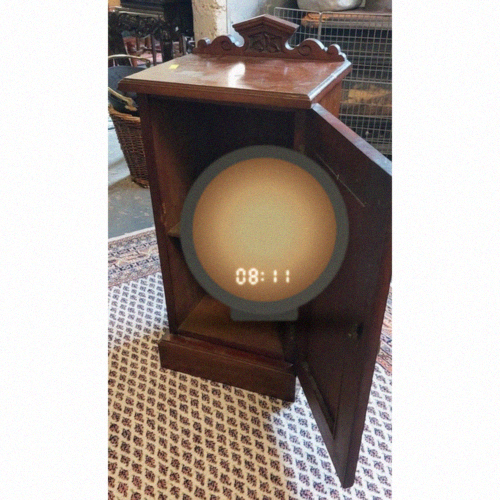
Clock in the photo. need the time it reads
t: 8:11
